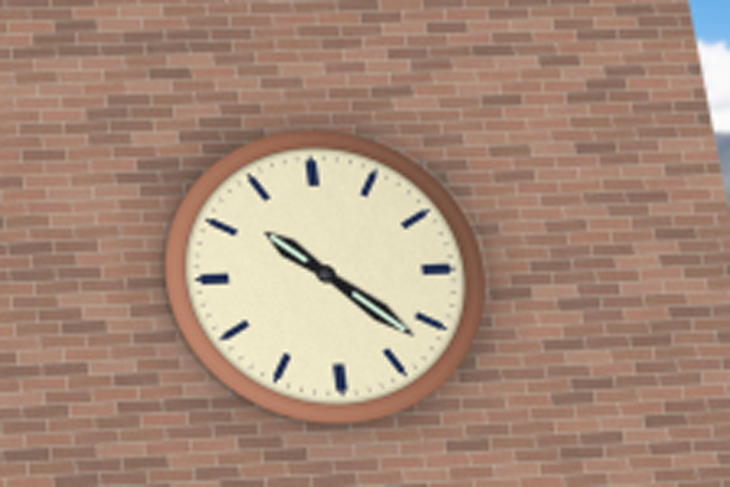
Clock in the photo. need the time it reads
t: 10:22
